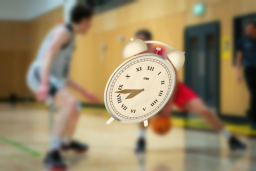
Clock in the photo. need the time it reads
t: 7:43
